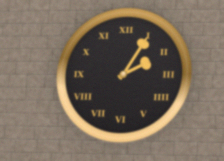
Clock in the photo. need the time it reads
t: 2:05
